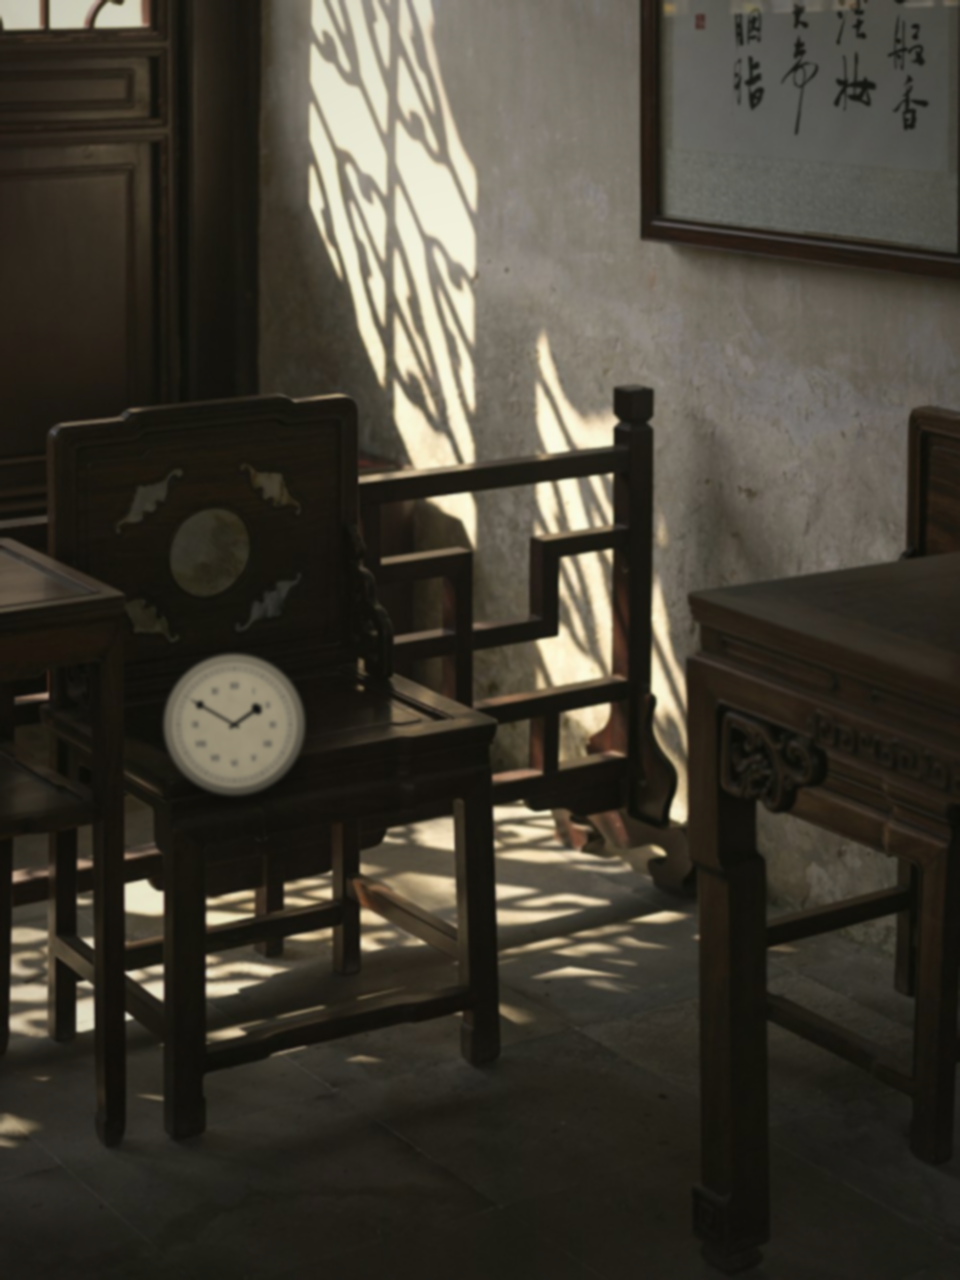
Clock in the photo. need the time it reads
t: 1:50
